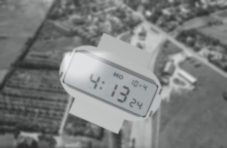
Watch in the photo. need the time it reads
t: 4:13
